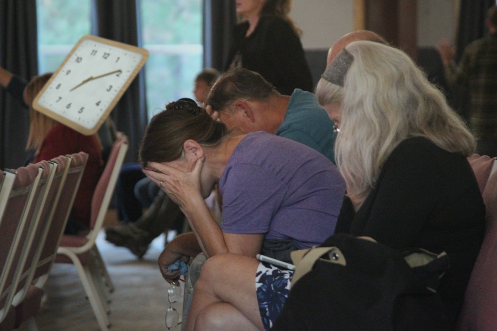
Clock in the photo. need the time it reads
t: 7:09
